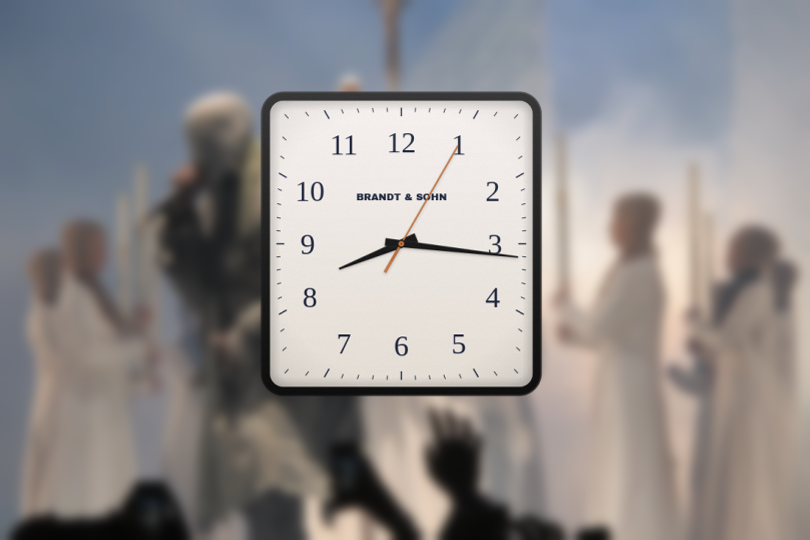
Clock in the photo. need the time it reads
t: 8:16:05
